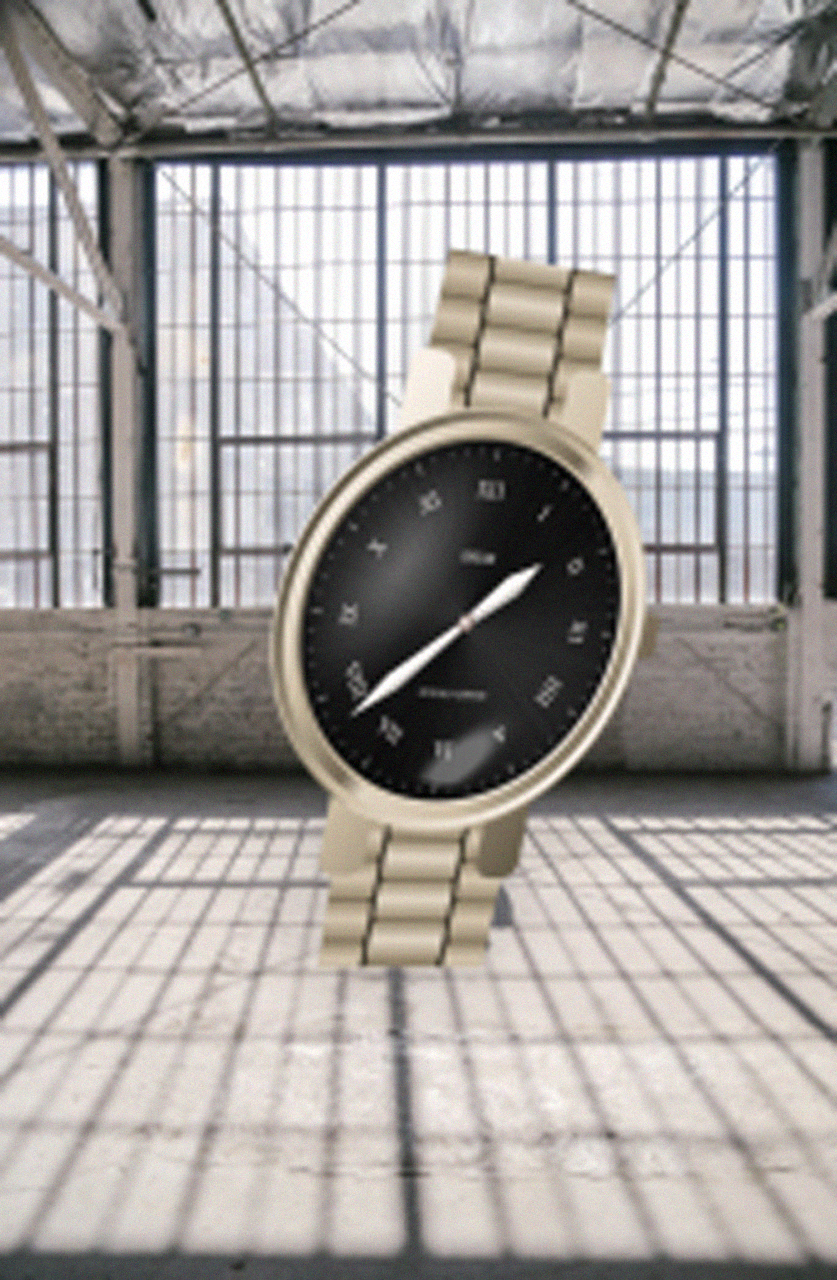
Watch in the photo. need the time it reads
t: 1:38
